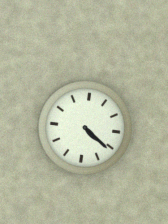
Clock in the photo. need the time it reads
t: 4:21
